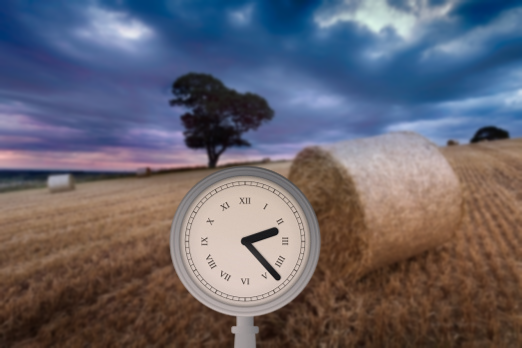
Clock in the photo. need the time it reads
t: 2:23
